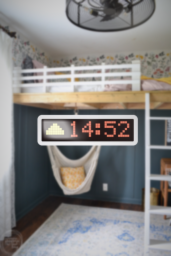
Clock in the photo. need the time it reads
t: 14:52
